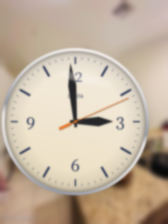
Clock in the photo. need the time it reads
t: 2:59:11
